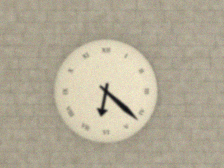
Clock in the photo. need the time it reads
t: 6:22
